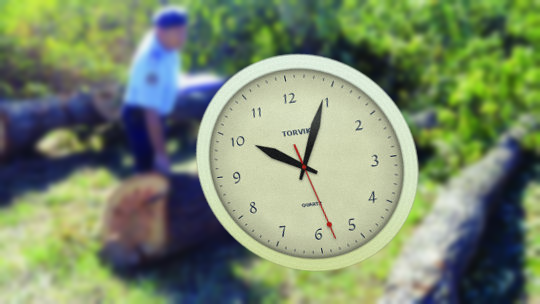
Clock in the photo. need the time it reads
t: 10:04:28
